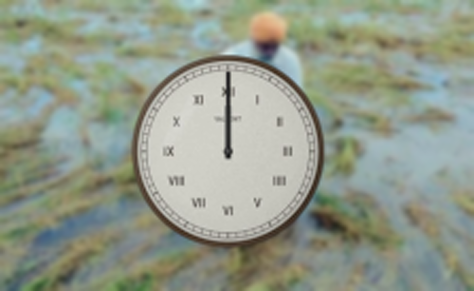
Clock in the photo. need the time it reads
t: 12:00
